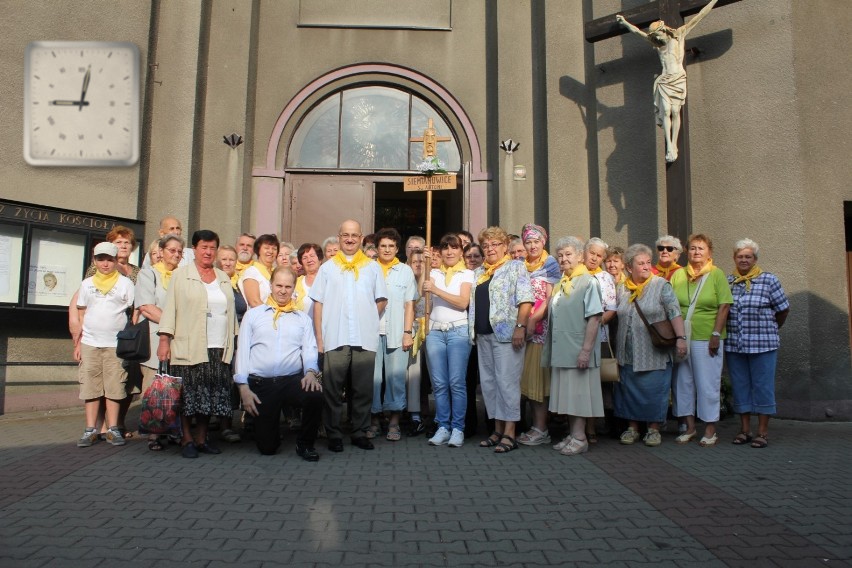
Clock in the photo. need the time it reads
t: 9:02
